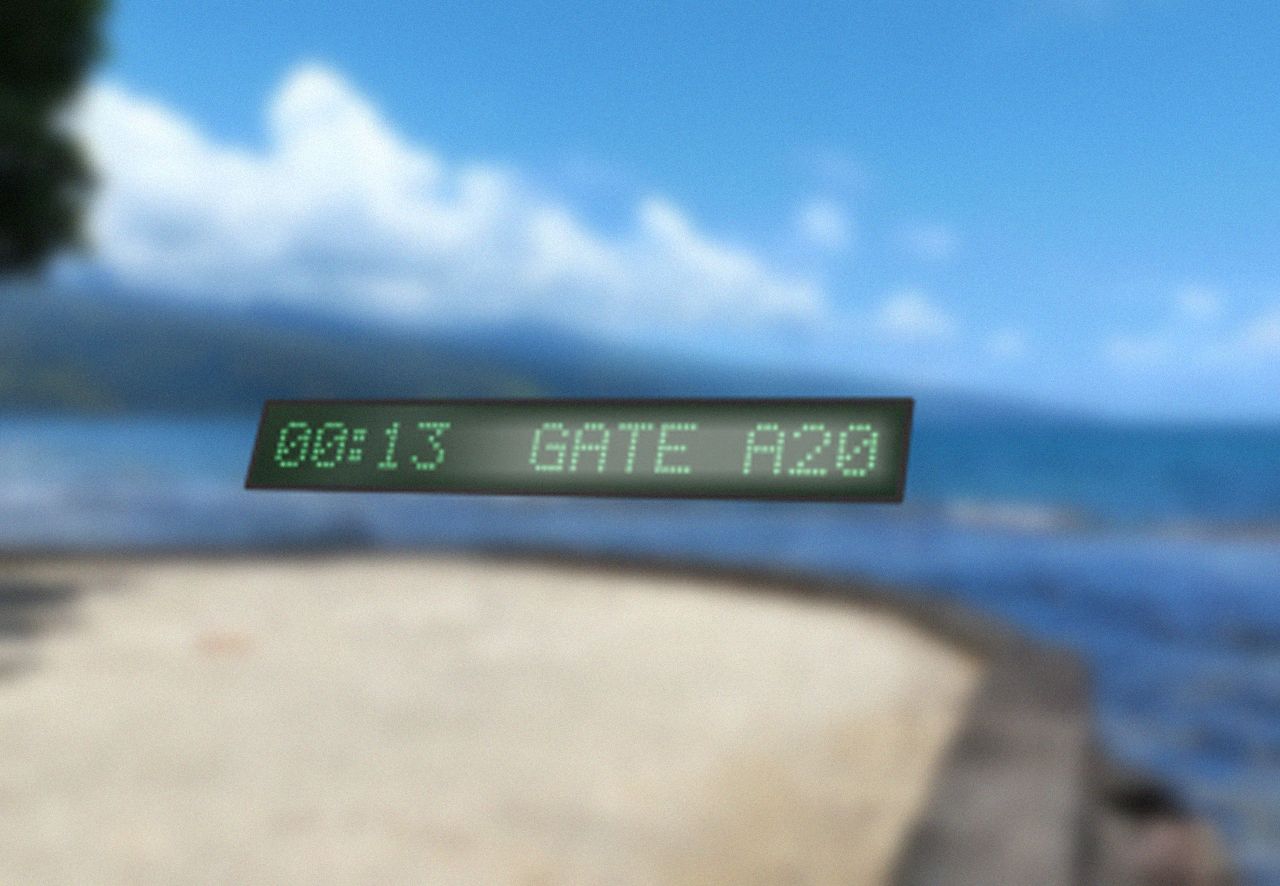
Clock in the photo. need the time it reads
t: 0:13
